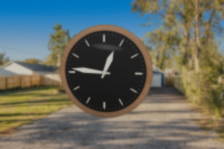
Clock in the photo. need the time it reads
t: 12:46
